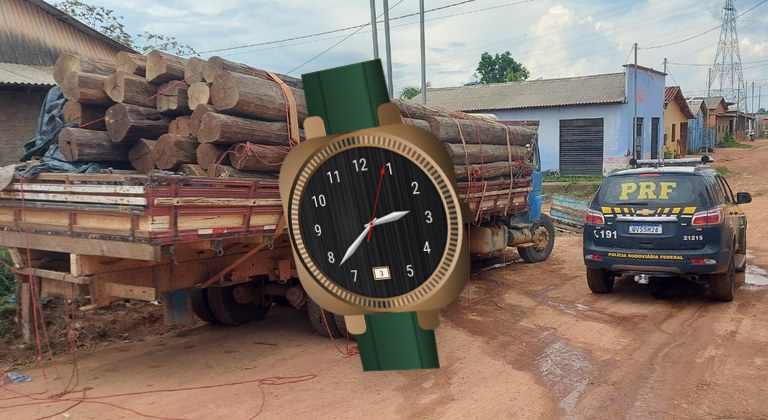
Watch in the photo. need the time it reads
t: 2:38:04
